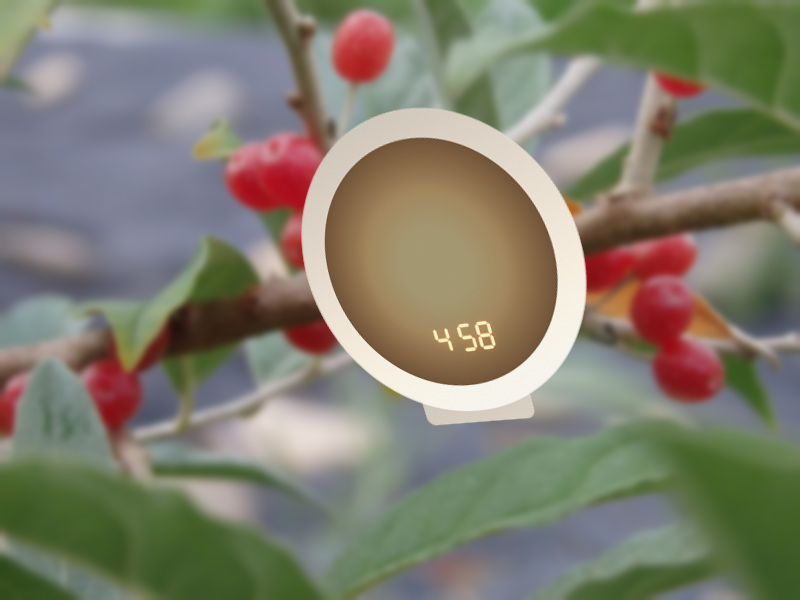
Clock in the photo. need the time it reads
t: 4:58
